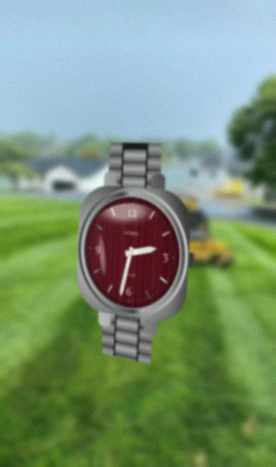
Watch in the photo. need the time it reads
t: 2:32
